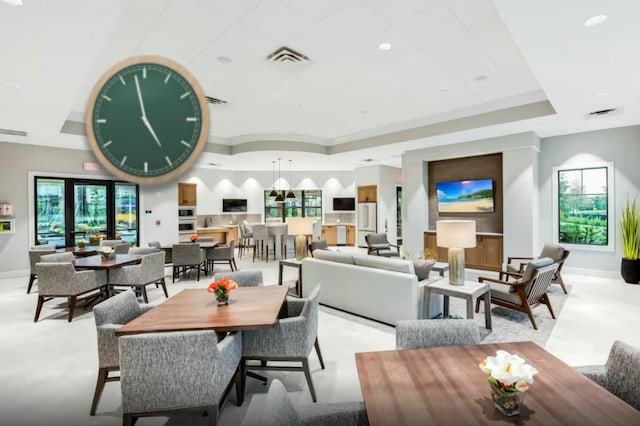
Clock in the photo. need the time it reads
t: 4:58
